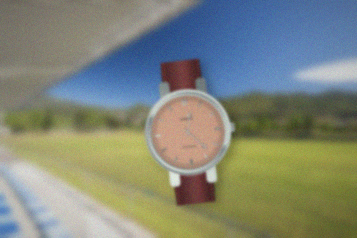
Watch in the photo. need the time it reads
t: 12:23
